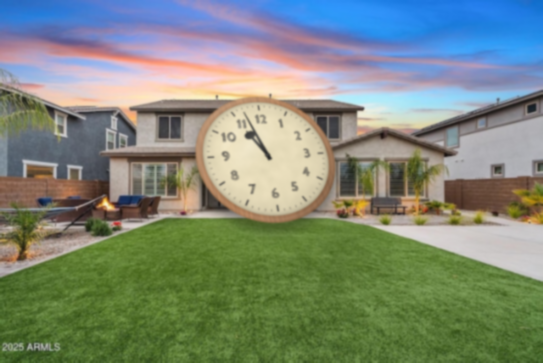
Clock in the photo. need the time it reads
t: 10:57
